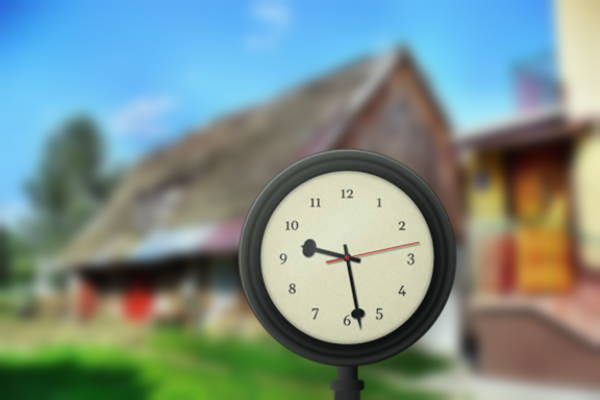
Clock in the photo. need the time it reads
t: 9:28:13
